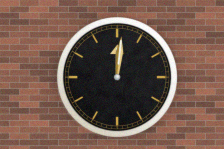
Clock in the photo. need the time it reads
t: 12:01
